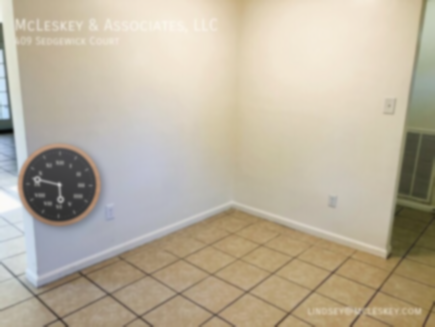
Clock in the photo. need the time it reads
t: 5:47
